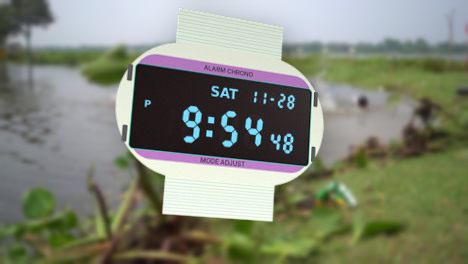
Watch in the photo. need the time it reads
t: 9:54:48
